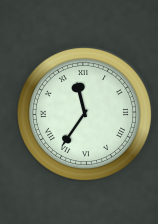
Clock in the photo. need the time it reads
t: 11:36
